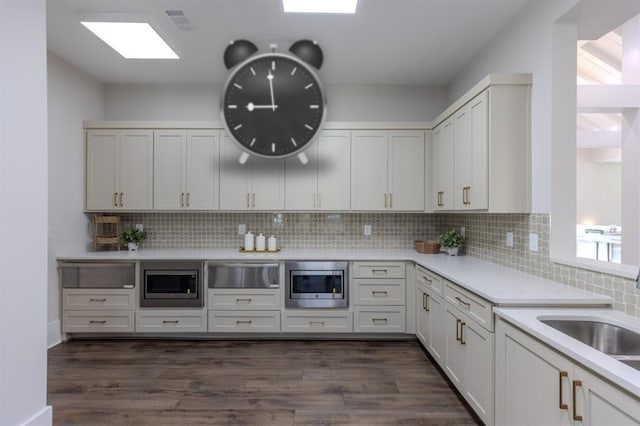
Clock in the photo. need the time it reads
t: 8:59
